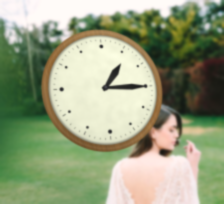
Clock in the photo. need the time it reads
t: 1:15
